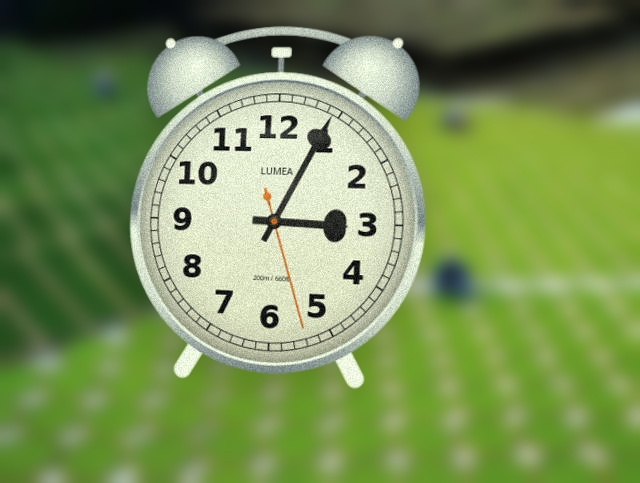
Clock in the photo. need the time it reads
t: 3:04:27
